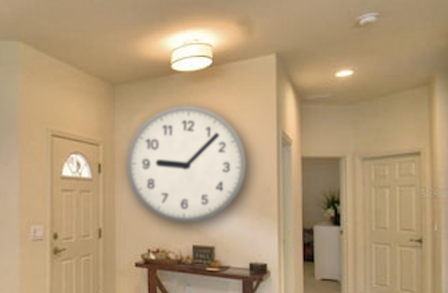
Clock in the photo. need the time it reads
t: 9:07
